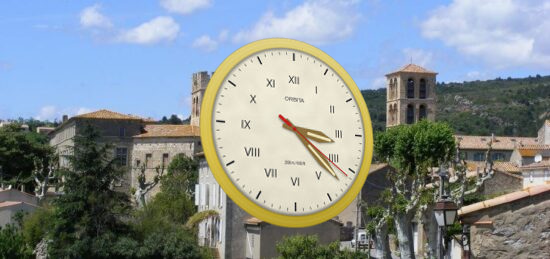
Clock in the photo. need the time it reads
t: 3:22:21
